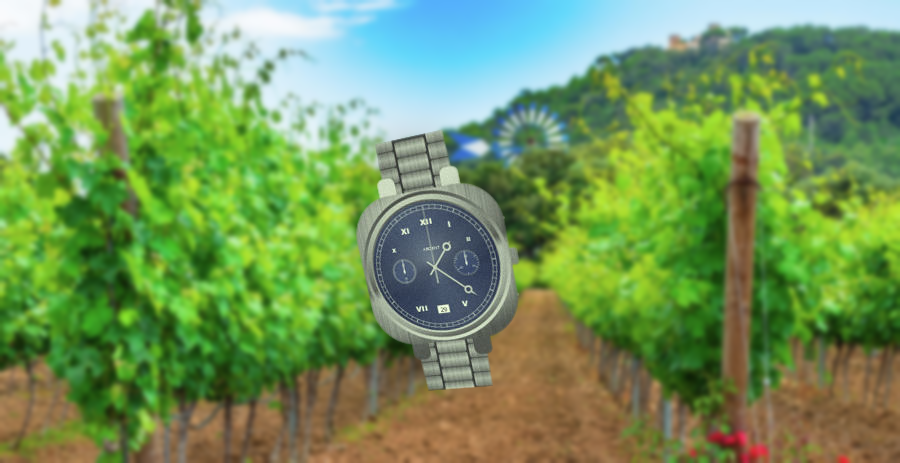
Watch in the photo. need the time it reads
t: 1:22
